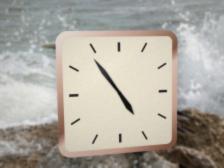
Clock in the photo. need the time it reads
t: 4:54
